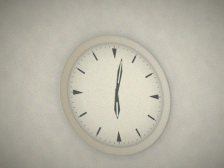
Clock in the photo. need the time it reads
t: 6:02
